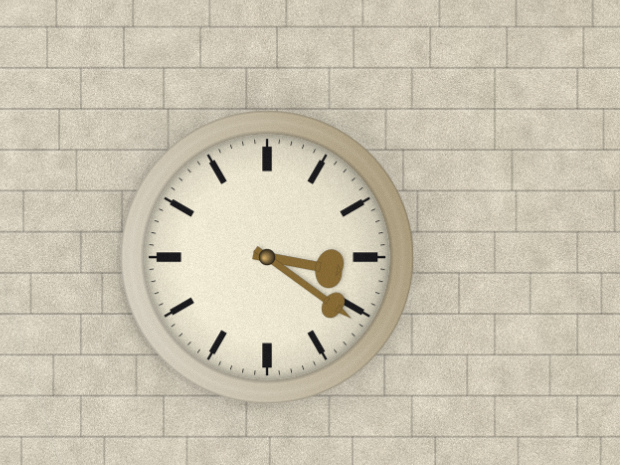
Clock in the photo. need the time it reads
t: 3:21
